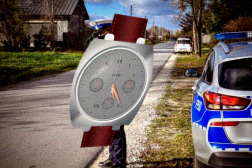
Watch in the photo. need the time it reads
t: 5:24
